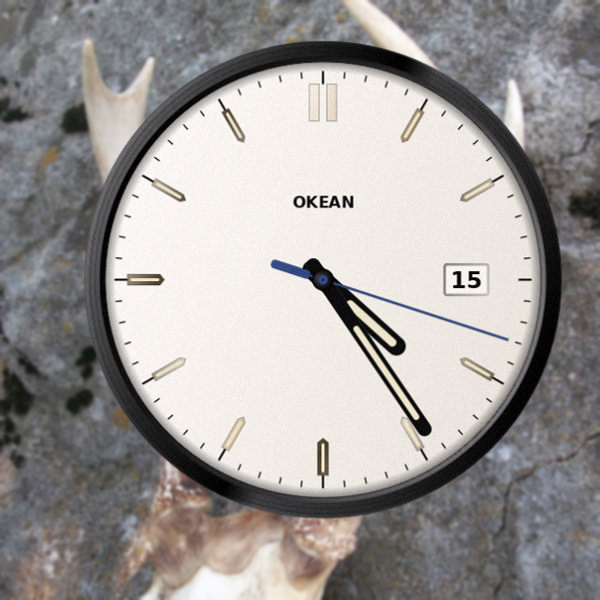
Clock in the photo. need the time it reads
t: 4:24:18
